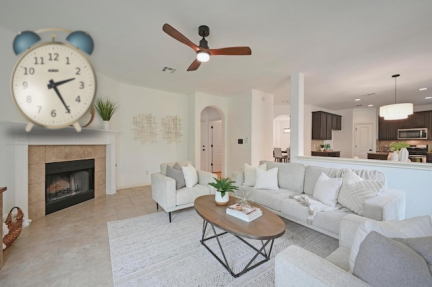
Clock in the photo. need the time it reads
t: 2:25
